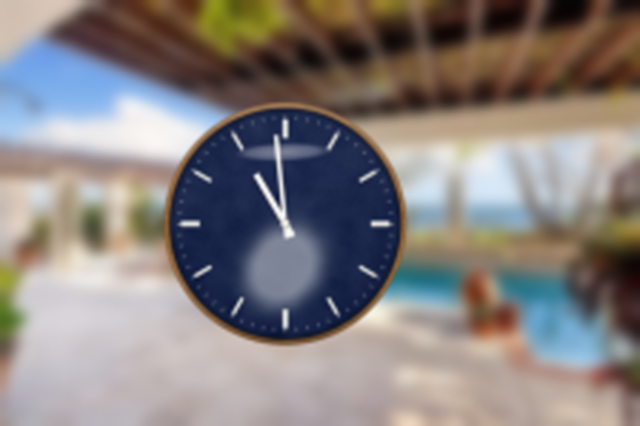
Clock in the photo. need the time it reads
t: 10:59
